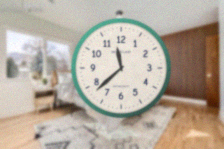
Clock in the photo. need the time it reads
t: 11:38
